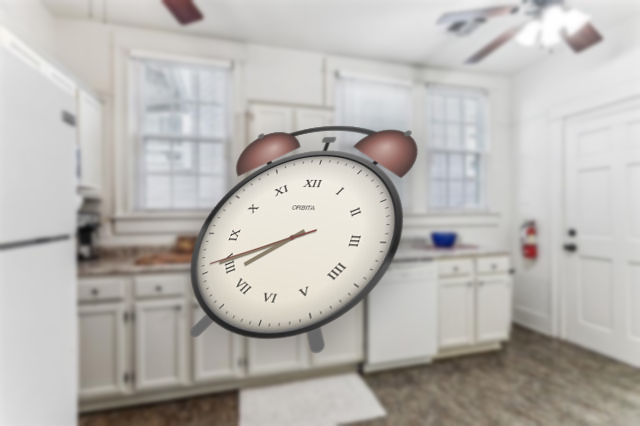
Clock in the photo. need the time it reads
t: 7:40:41
